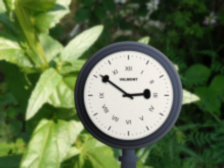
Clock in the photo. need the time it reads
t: 2:51
